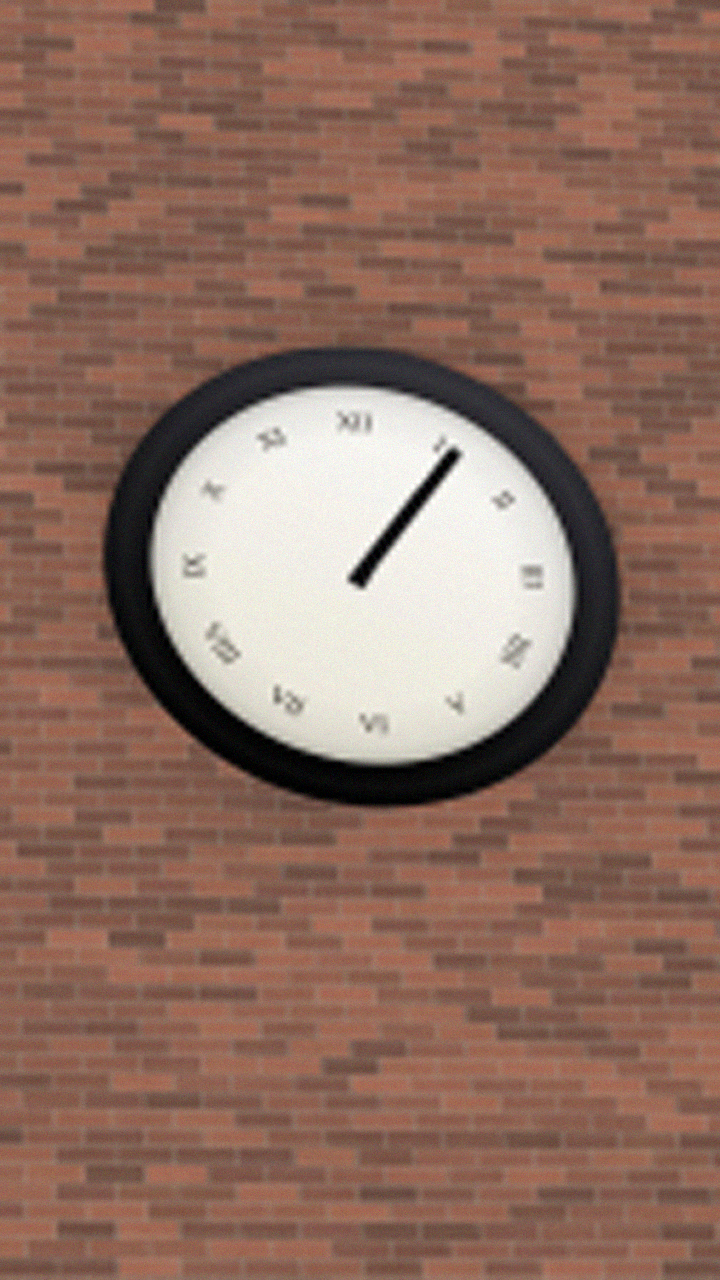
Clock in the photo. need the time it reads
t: 1:06
